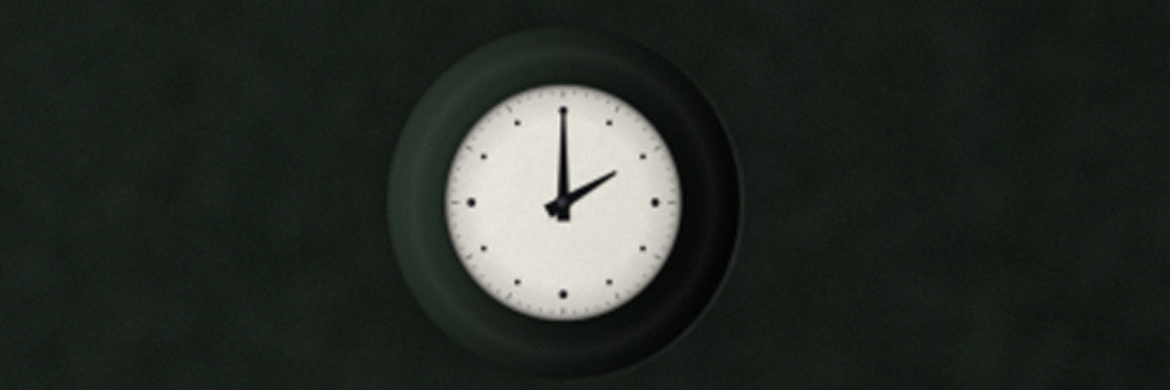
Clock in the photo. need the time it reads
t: 2:00
